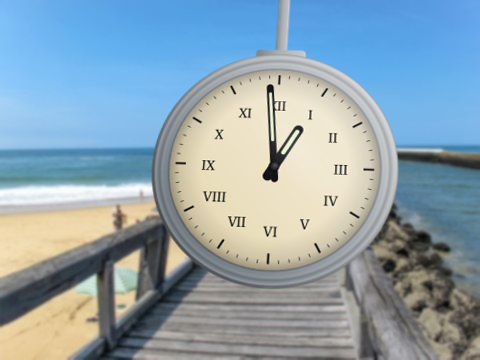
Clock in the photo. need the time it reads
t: 12:59
